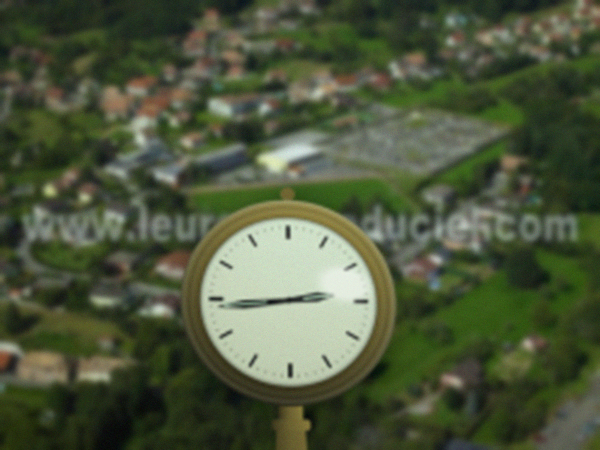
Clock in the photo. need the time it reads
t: 2:44
